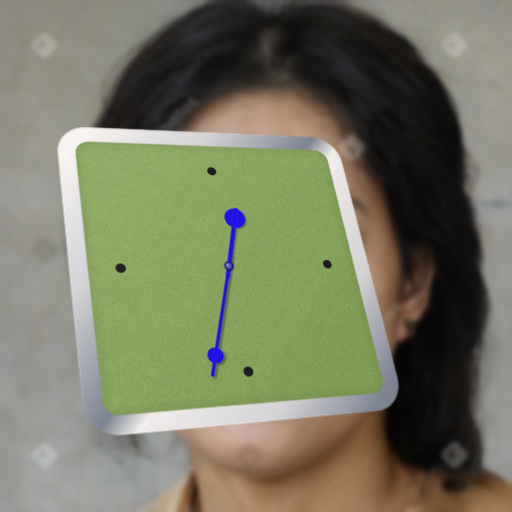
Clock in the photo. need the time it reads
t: 12:33
